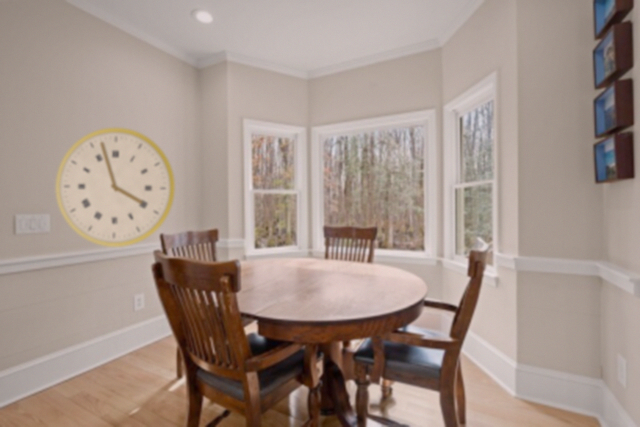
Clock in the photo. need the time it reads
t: 3:57
